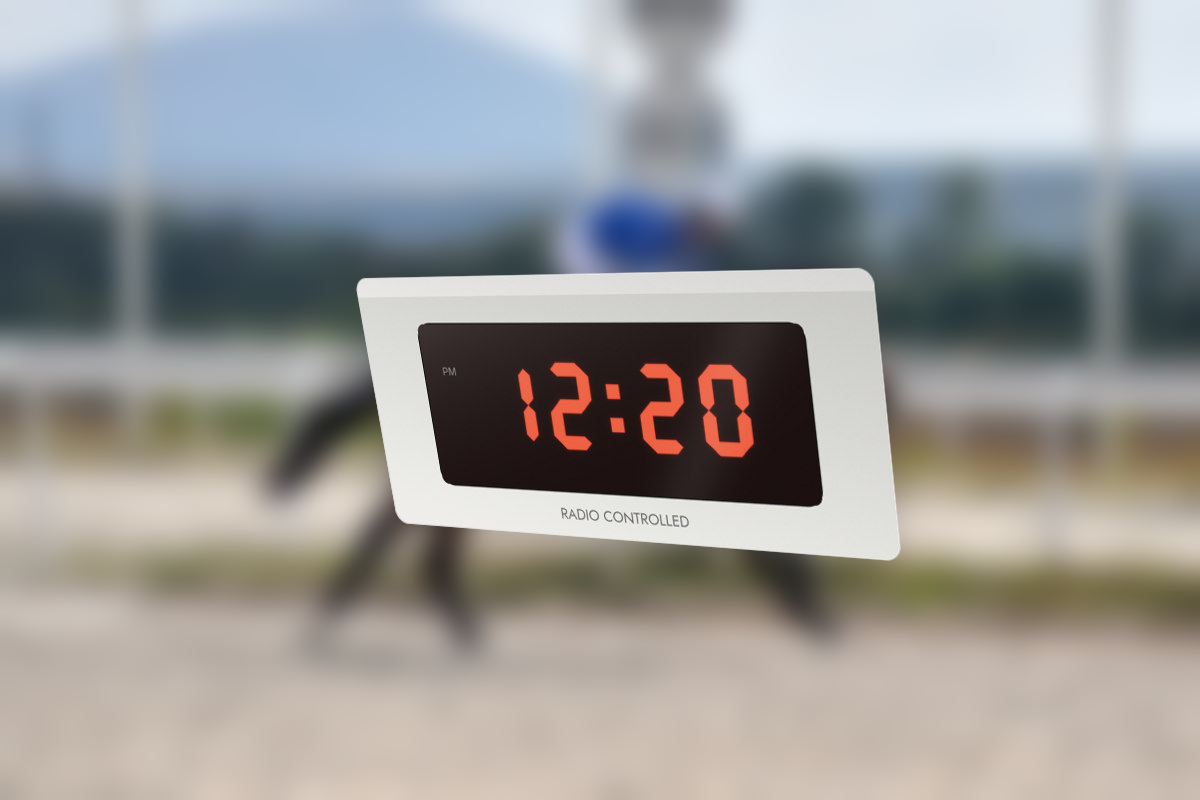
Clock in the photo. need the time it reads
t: 12:20
